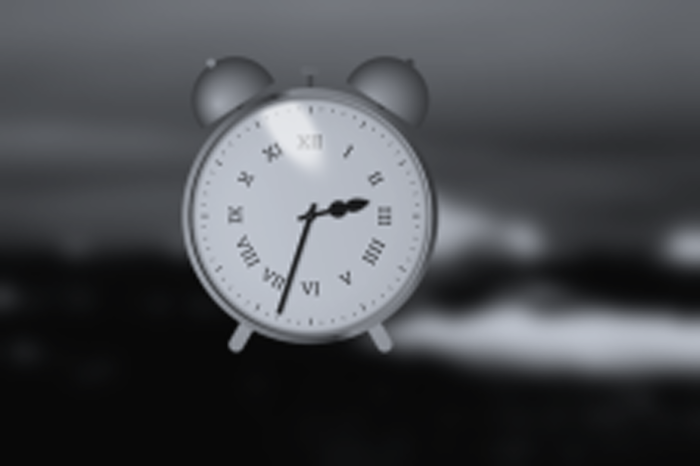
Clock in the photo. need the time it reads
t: 2:33
